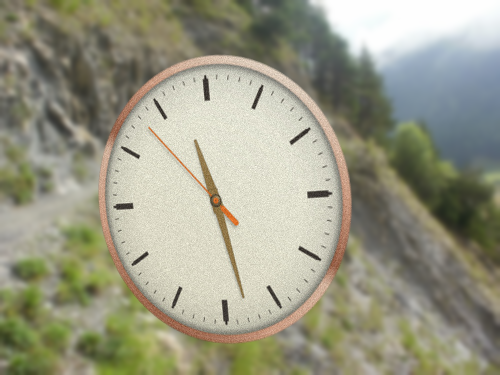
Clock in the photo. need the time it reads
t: 11:27:53
